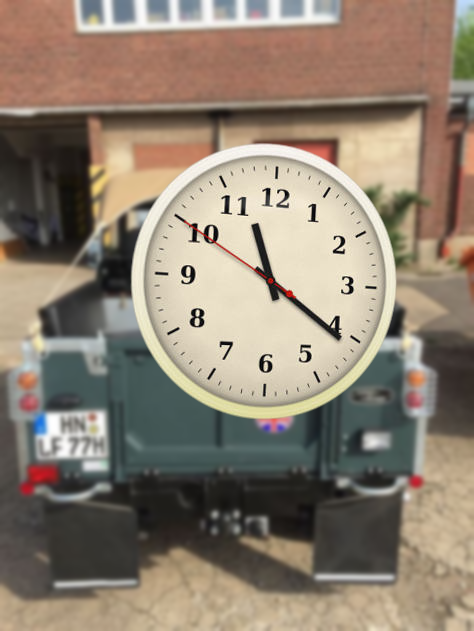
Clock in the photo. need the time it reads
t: 11:20:50
